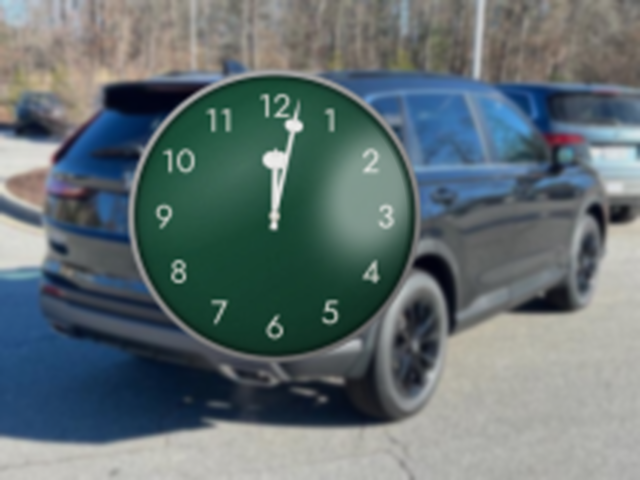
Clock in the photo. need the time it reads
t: 12:02
